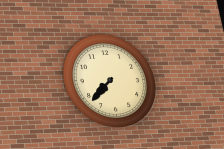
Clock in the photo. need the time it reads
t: 7:38
